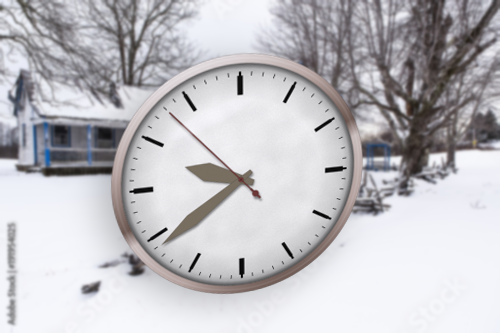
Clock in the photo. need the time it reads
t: 9:38:53
